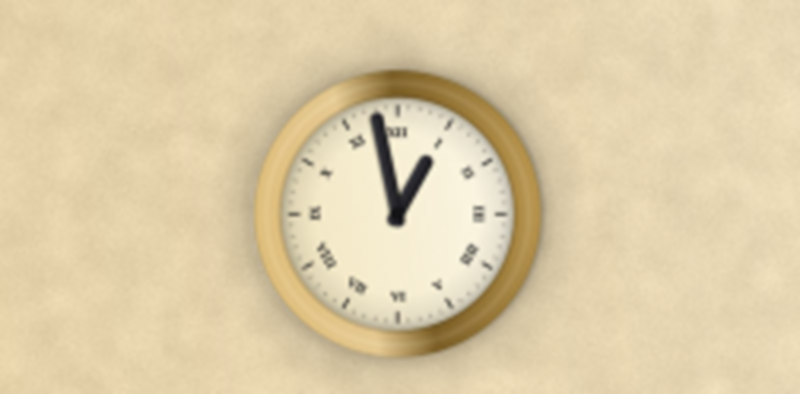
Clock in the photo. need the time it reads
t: 12:58
